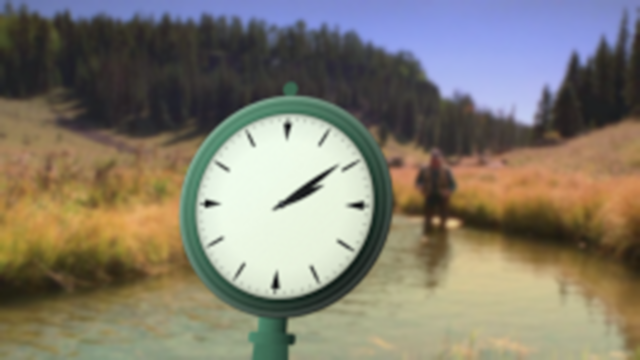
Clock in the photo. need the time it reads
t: 2:09
